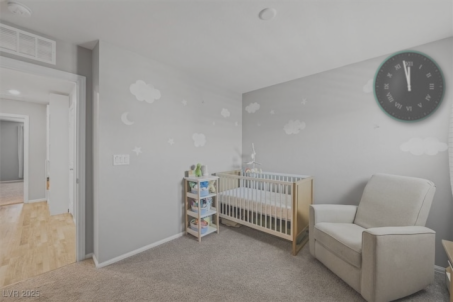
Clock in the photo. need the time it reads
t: 11:58
